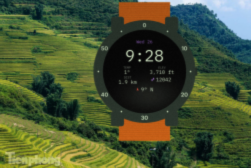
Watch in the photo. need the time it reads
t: 9:28
